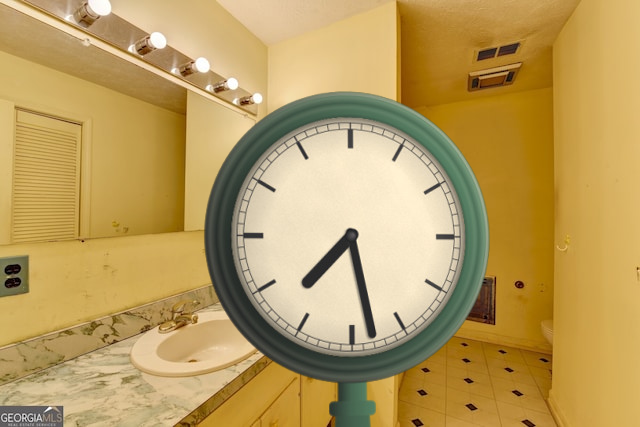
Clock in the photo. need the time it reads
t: 7:28
